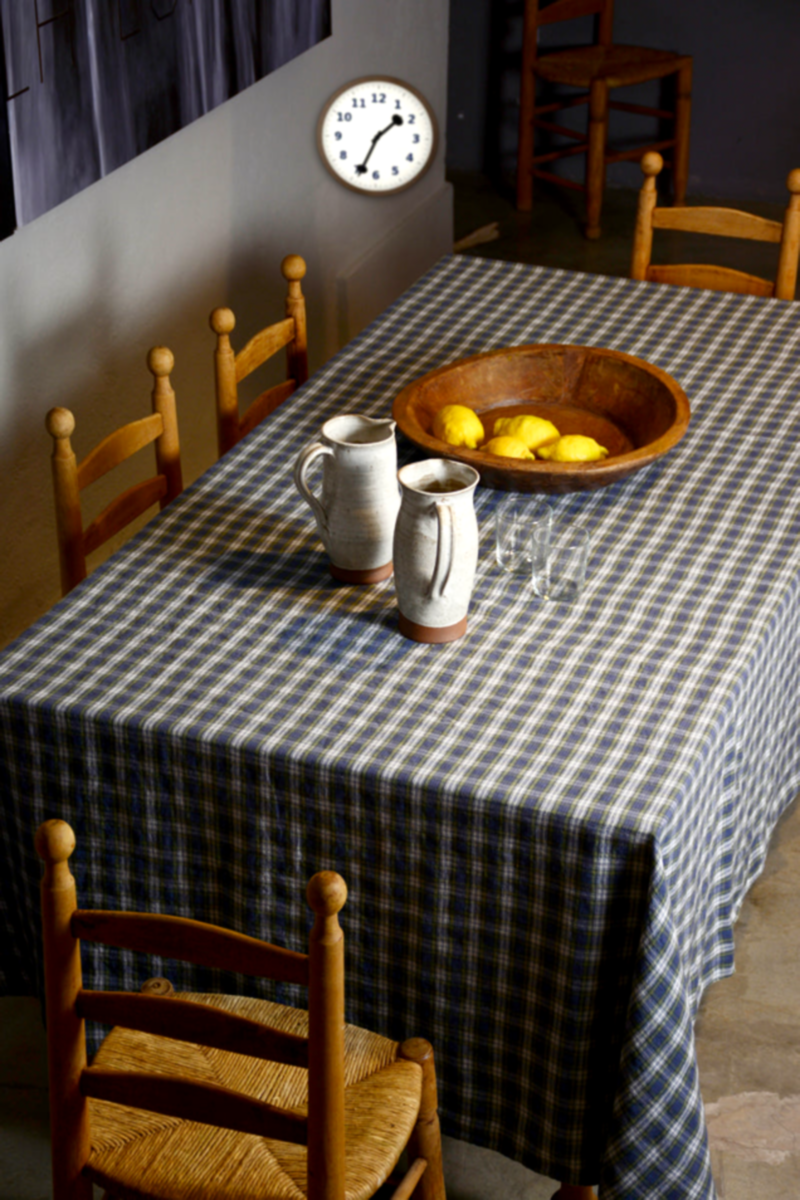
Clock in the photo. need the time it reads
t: 1:34
